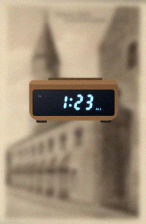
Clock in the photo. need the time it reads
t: 1:23
